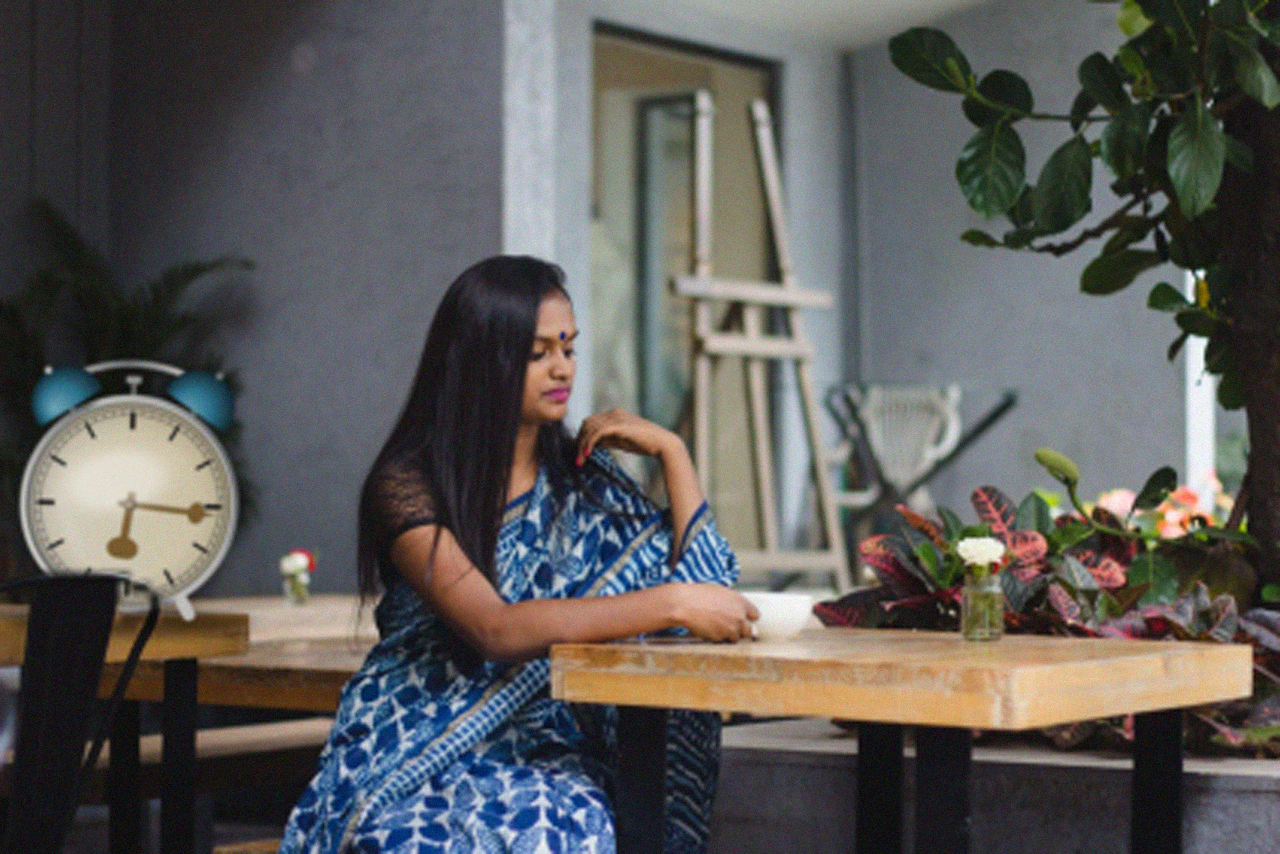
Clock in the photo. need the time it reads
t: 6:16
